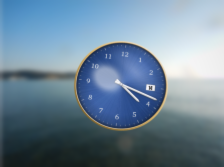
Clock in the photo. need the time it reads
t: 4:18
